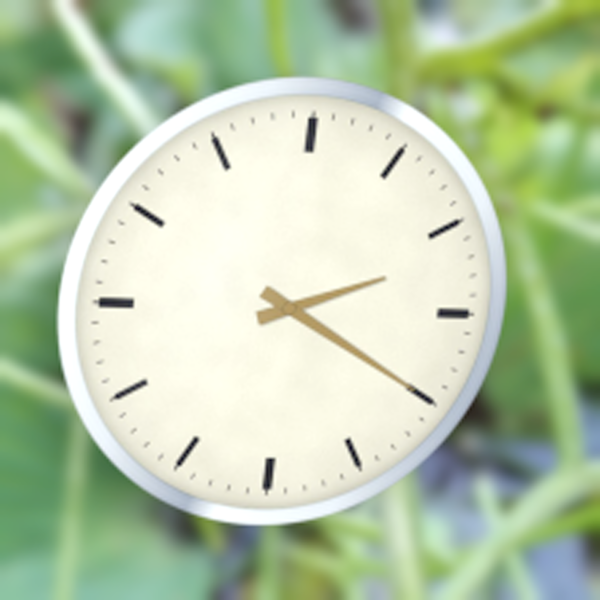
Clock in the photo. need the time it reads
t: 2:20
